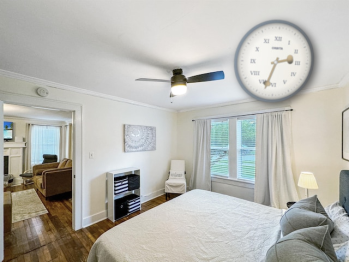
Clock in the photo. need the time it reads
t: 2:33
